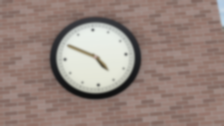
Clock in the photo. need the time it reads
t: 4:50
